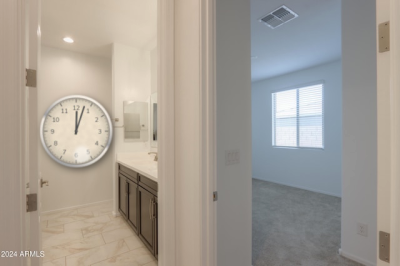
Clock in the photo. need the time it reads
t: 12:03
